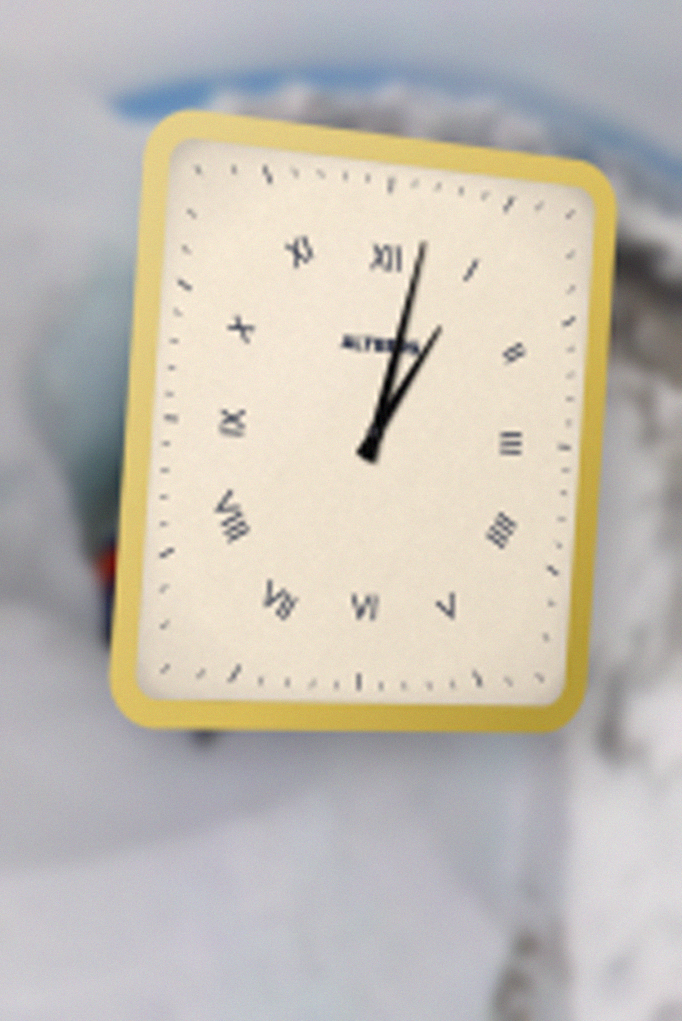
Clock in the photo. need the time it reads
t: 1:02
